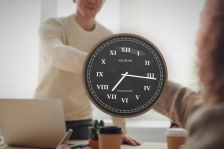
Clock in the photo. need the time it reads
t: 7:16
